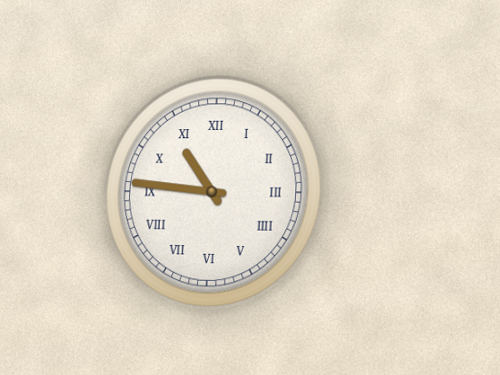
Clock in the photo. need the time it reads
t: 10:46
